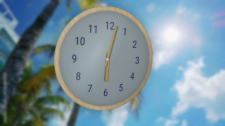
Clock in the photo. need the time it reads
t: 6:02
